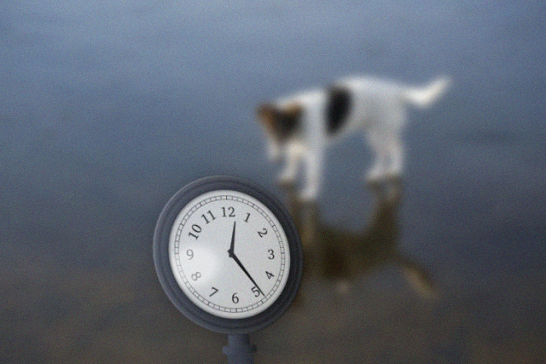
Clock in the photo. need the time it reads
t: 12:24
